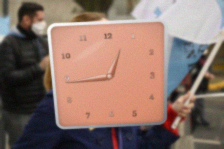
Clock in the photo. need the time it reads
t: 12:44
